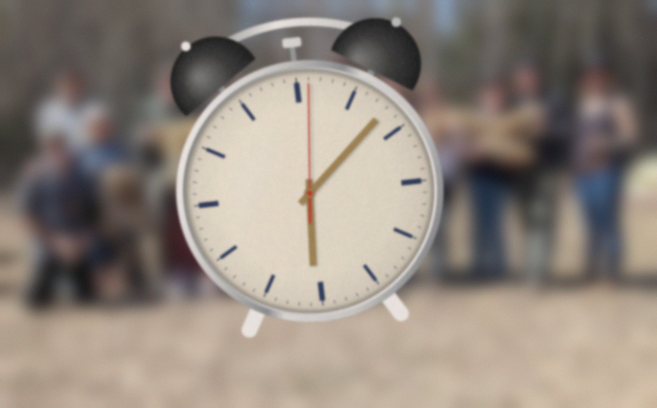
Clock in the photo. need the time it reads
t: 6:08:01
